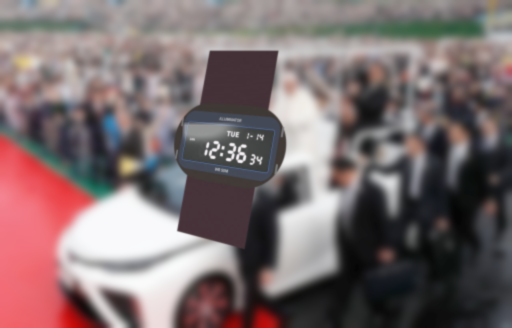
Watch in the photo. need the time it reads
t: 12:36:34
